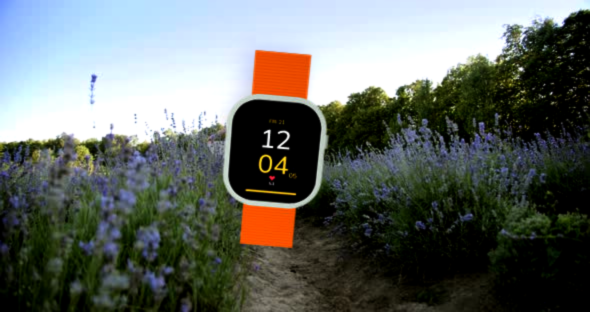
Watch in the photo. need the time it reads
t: 12:04
